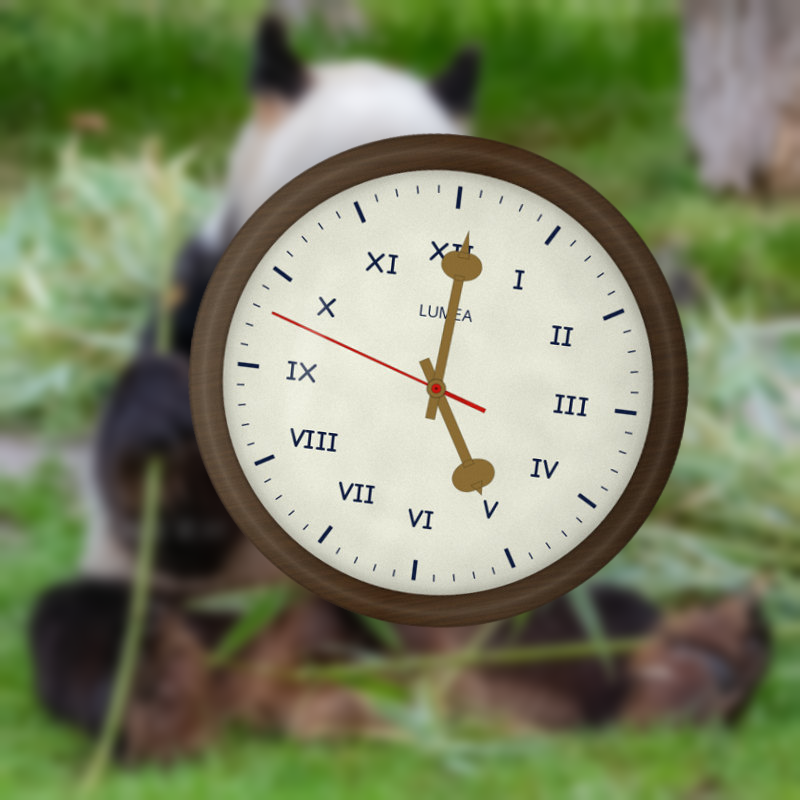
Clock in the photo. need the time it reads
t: 5:00:48
